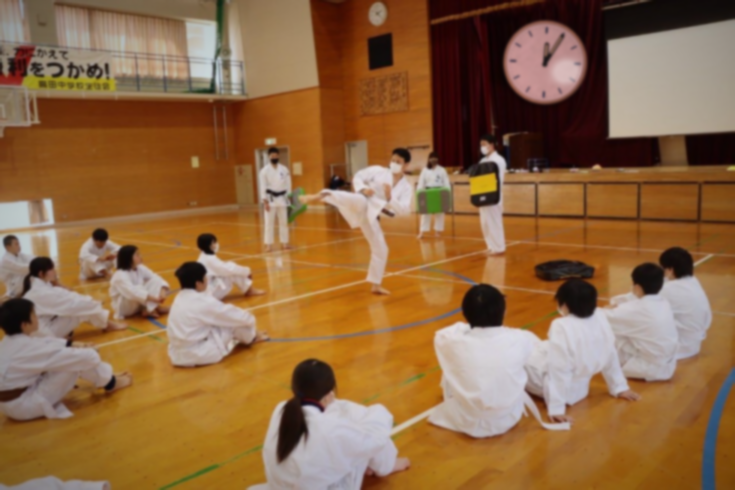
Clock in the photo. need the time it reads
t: 12:05
